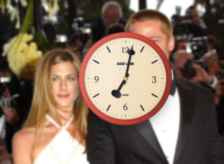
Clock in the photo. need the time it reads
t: 7:02
